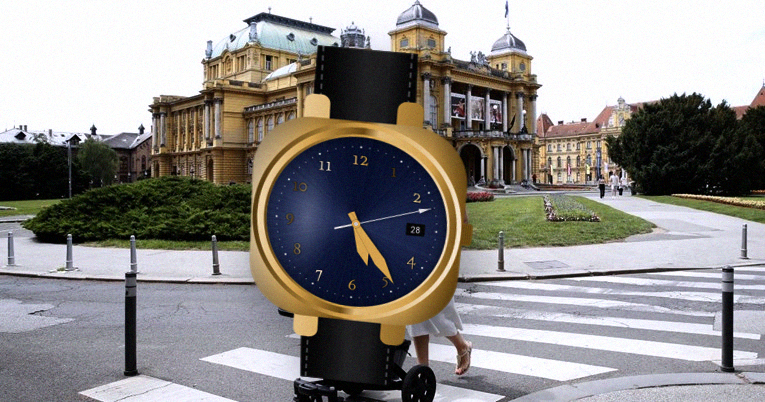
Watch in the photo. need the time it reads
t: 5:24:12
